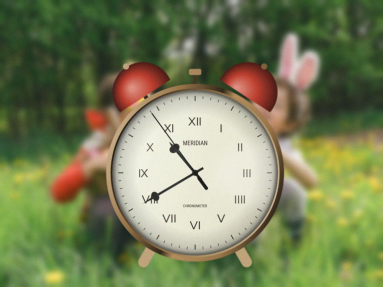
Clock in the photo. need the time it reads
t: 10:39:54
